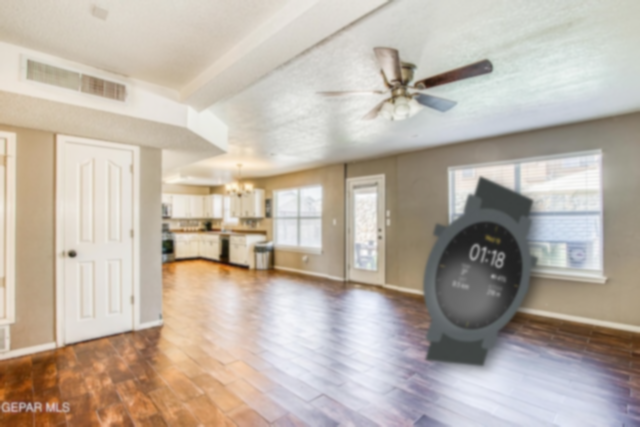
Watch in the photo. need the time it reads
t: 1:18
